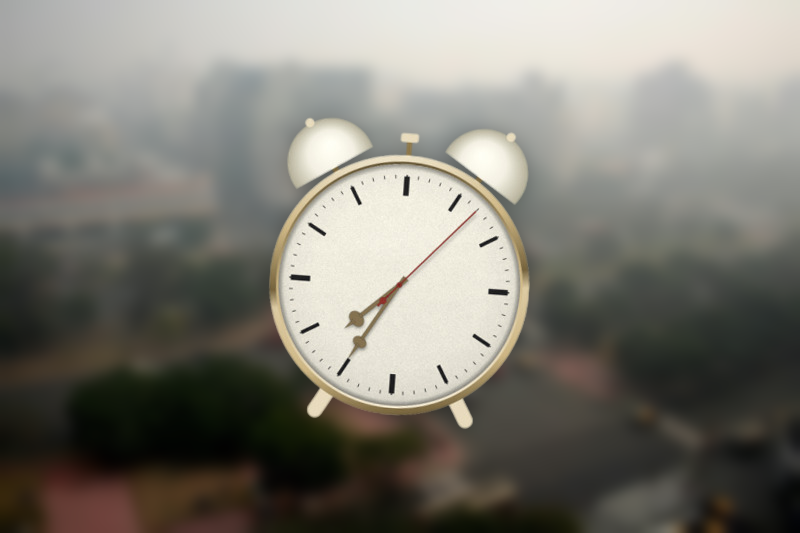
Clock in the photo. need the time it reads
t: 7:35:07
